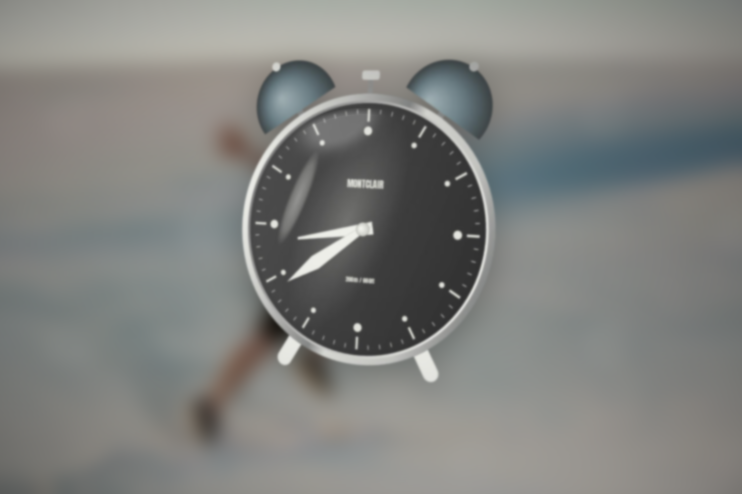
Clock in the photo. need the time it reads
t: 8:39
